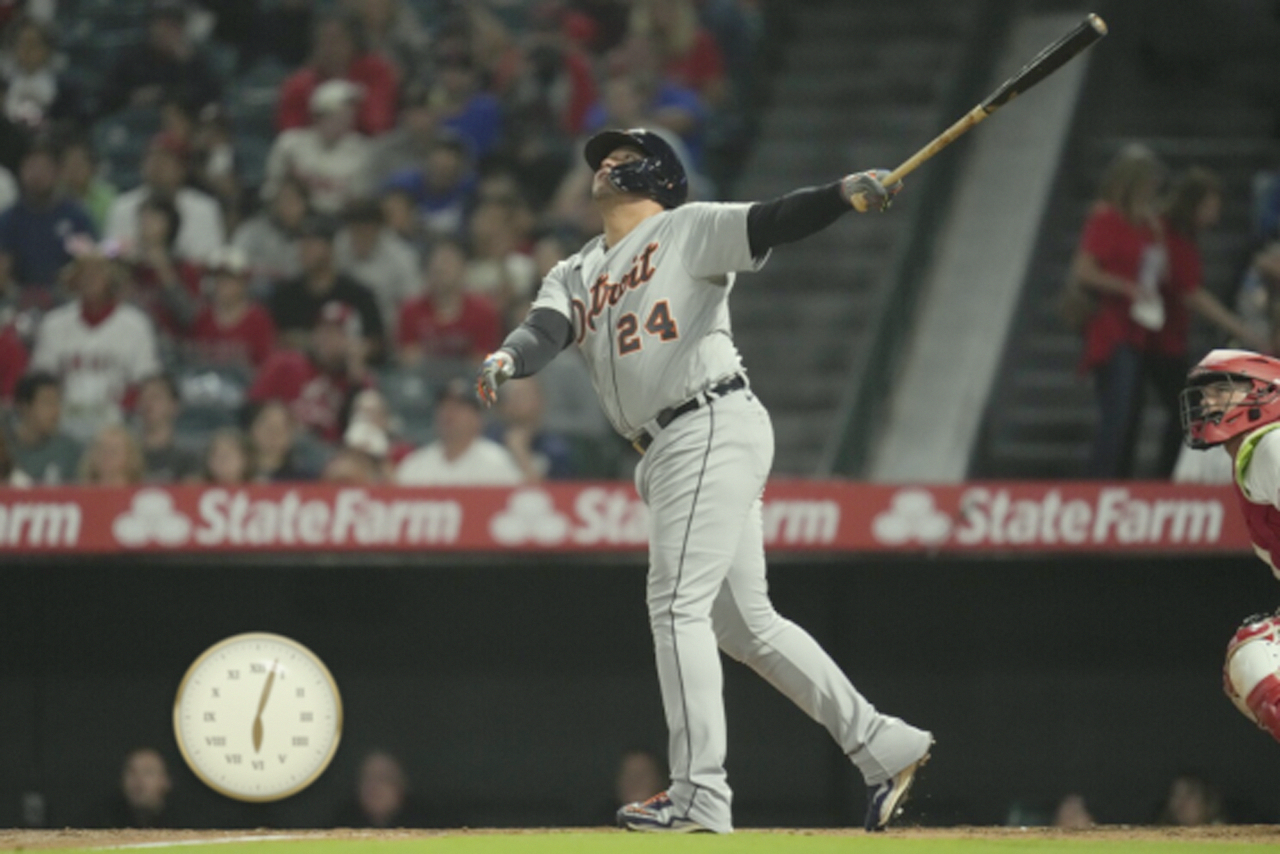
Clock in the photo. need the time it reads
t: 6:03
